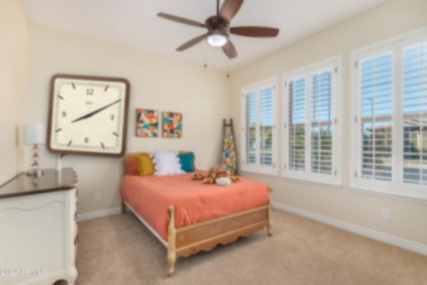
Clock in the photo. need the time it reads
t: 8:10
